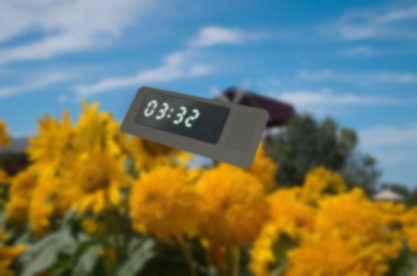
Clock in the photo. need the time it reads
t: 3:32
